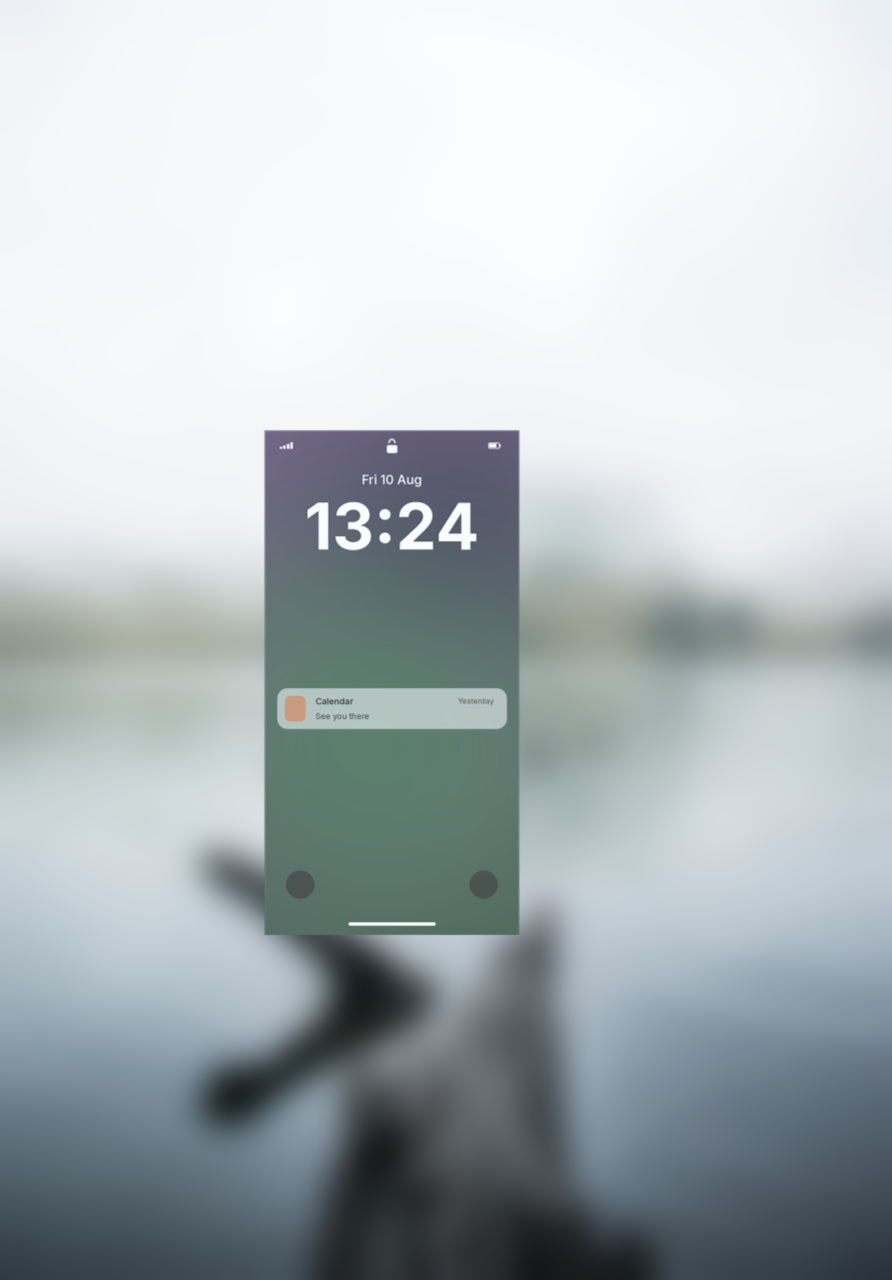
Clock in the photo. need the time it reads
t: 13:24
